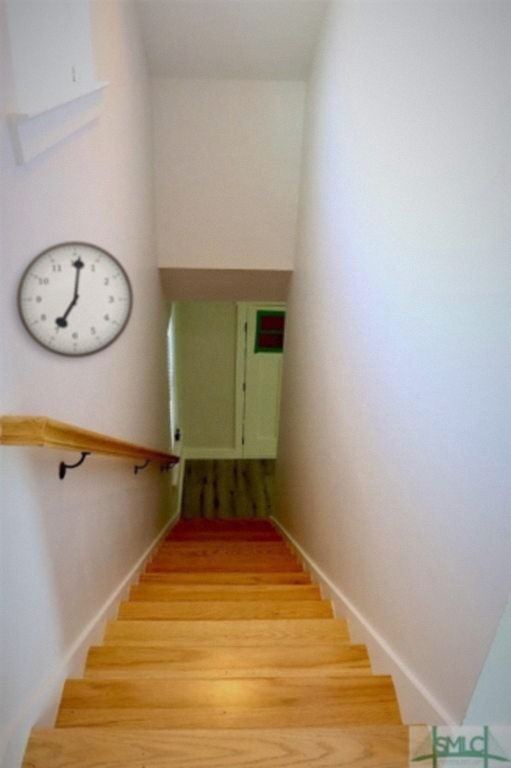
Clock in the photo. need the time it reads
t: 7:01
